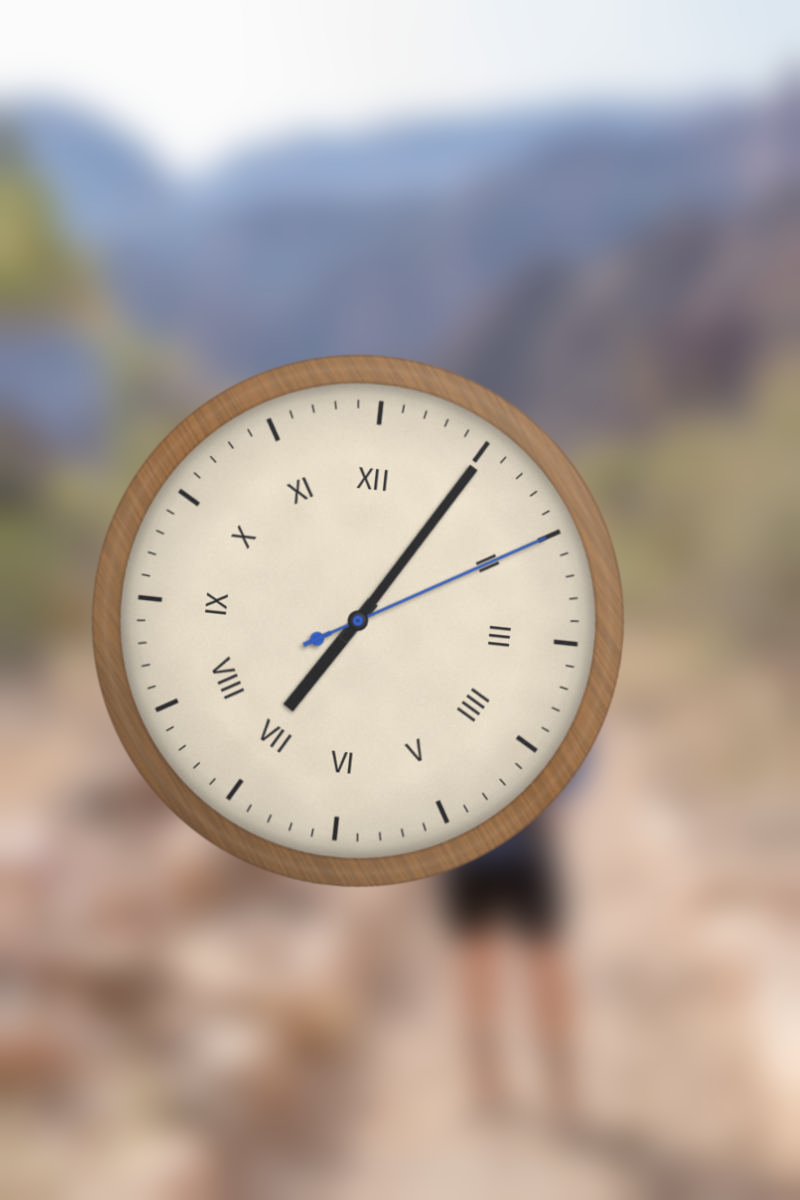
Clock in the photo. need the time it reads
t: 7:05:10
